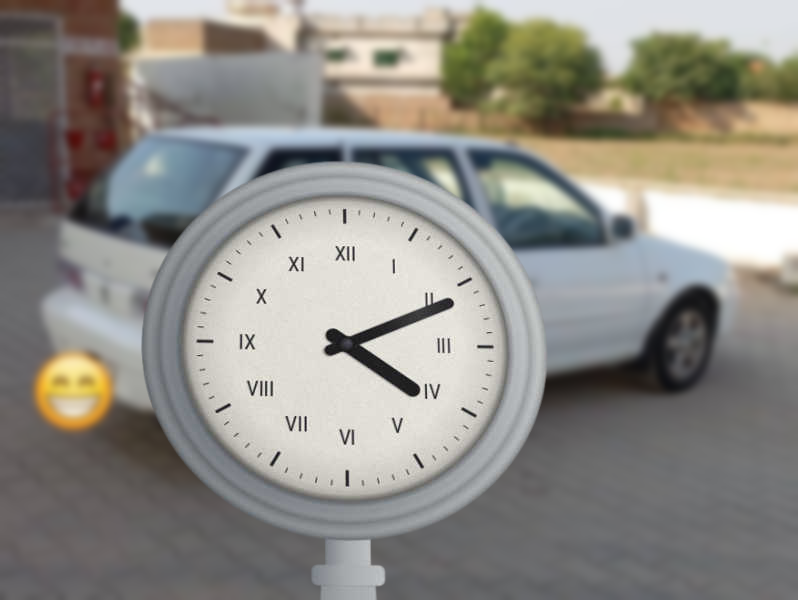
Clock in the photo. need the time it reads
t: 4:11
